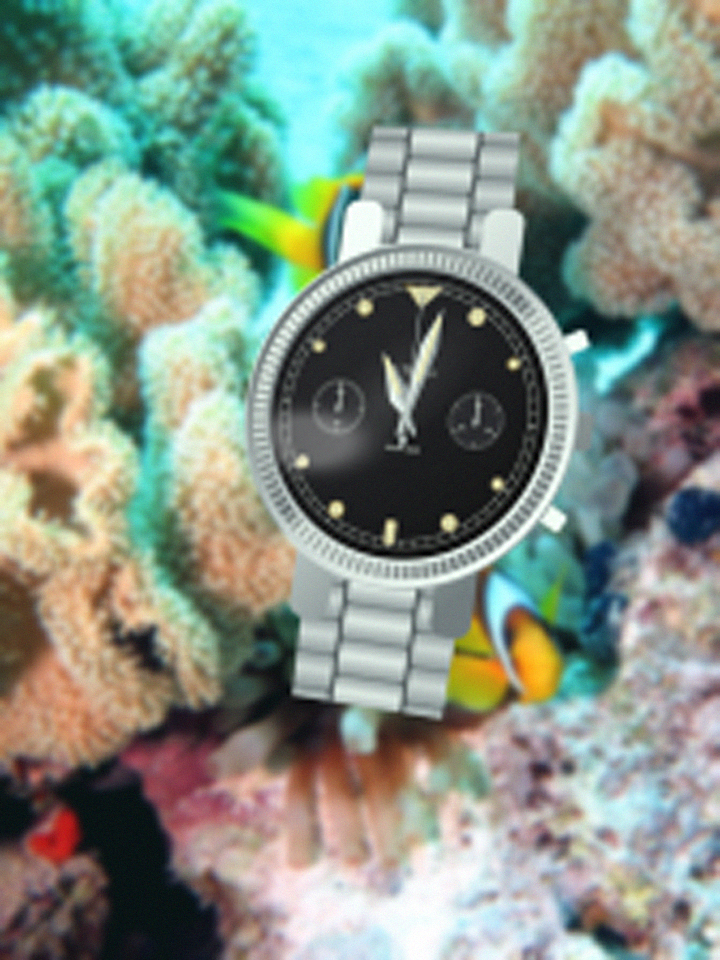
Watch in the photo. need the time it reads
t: 11:02
